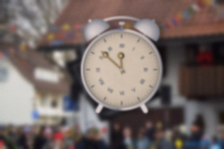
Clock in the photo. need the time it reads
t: 11:52
